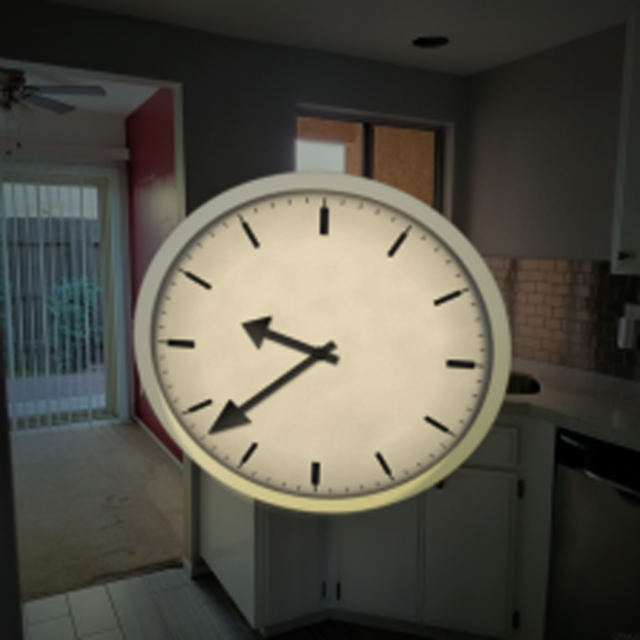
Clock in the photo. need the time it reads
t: 9:38
